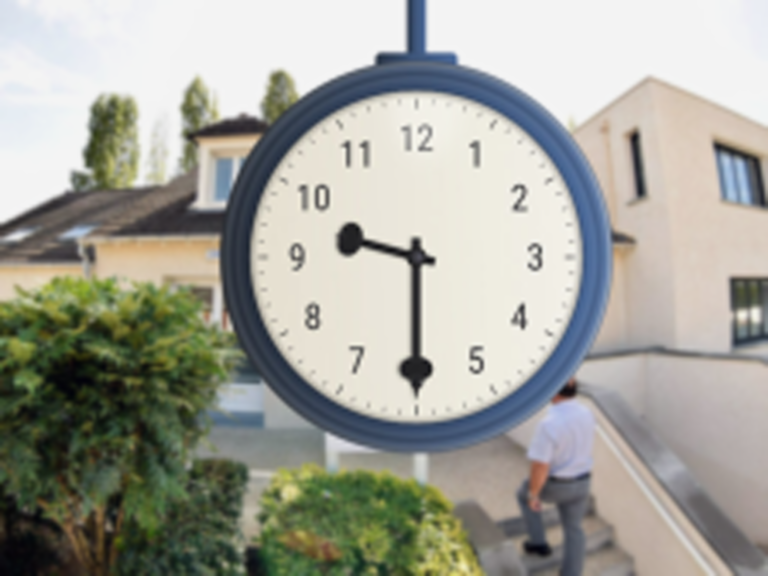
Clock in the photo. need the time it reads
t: 9:30
